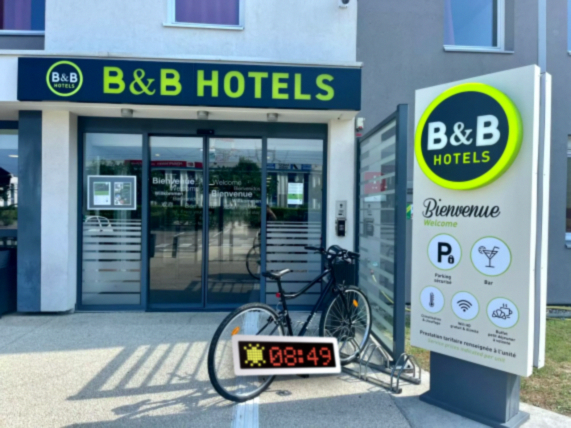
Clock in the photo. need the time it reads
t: 8:49
